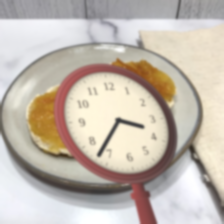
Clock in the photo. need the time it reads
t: 3:37
